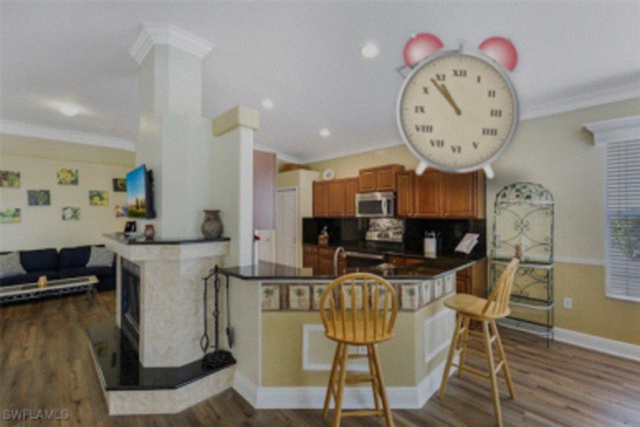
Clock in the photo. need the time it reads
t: 10:53
